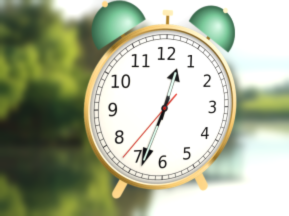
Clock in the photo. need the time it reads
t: 12:33:37
